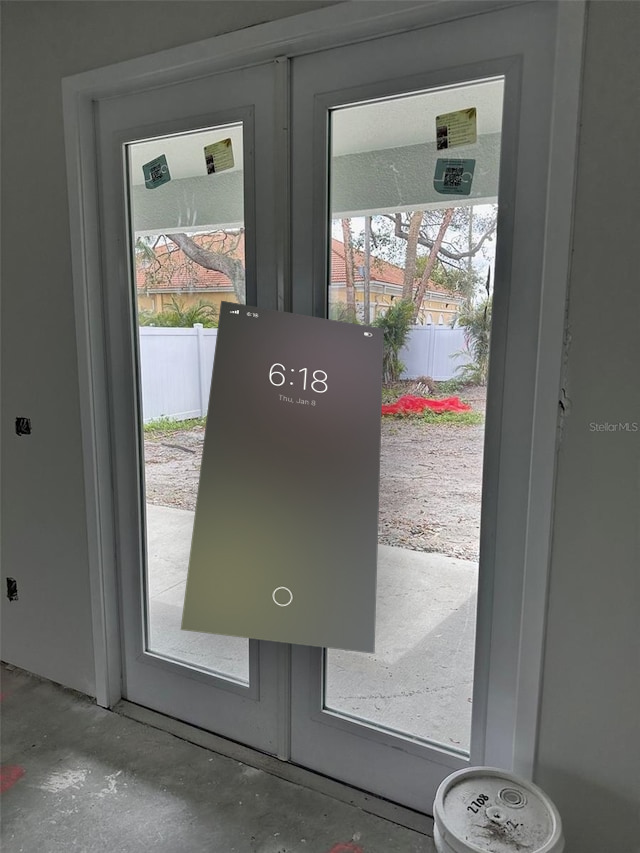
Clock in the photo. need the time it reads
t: 6:18
